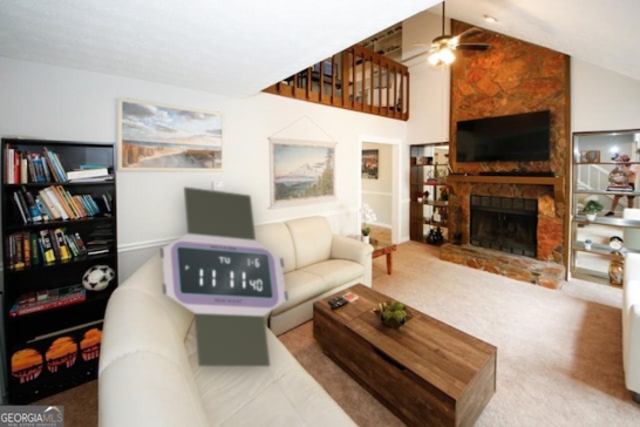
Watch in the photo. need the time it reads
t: 11:11:40
